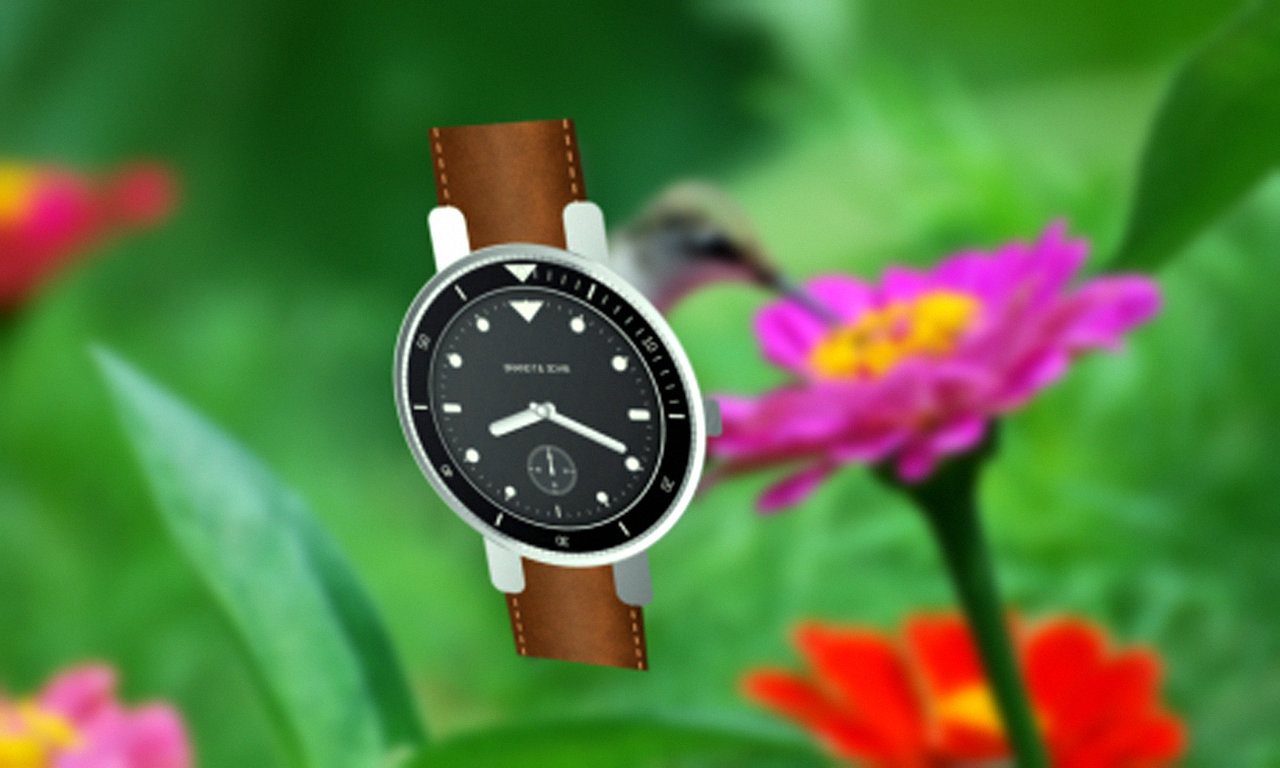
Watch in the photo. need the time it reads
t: 8:19
